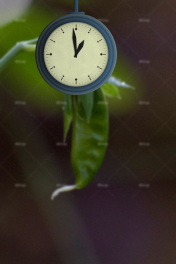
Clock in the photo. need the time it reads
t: 12:59
